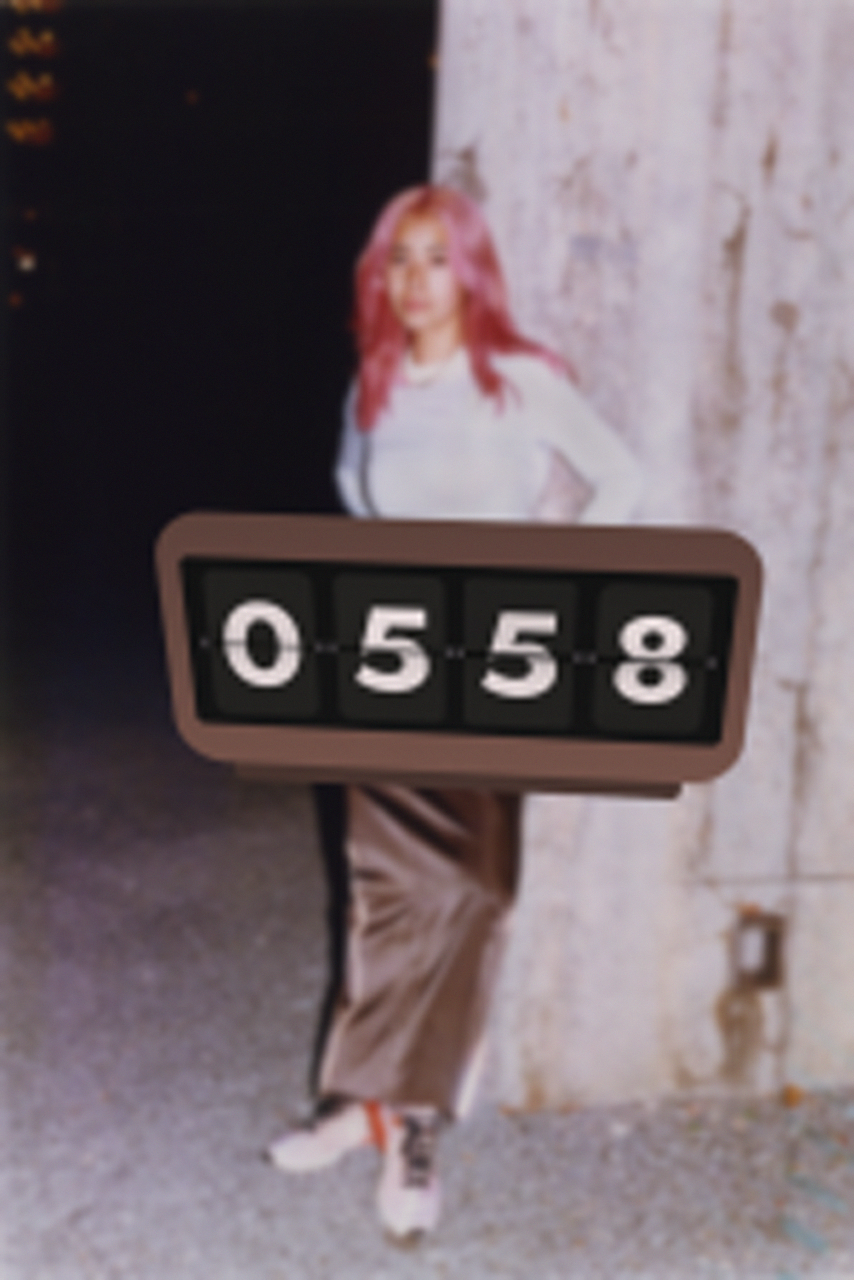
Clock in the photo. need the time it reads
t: 5:58
